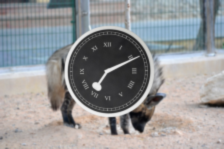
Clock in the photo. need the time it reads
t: 7:11
